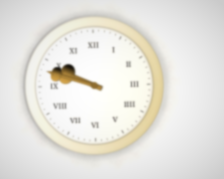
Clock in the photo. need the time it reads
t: 9:48
